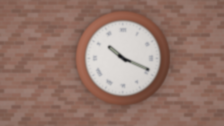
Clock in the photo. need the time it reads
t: 10:19
